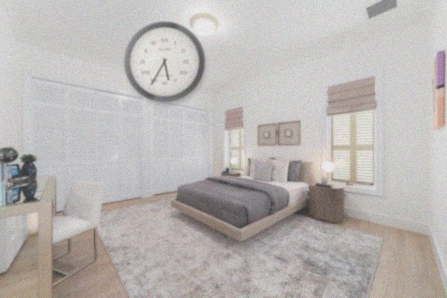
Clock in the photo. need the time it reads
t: 5:35
